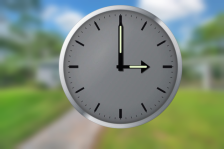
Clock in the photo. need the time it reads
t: 3:00
